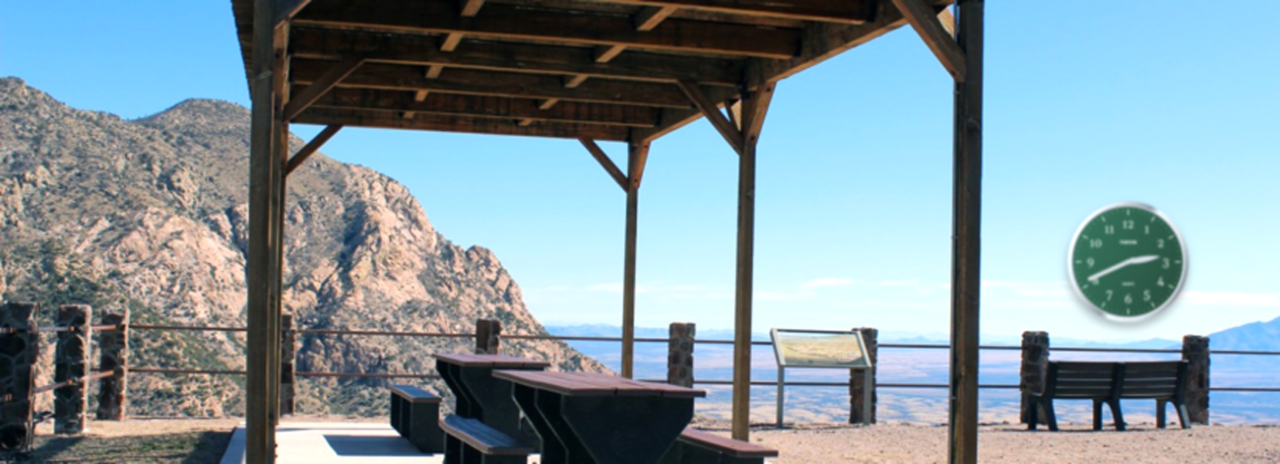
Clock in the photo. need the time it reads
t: 2:41
